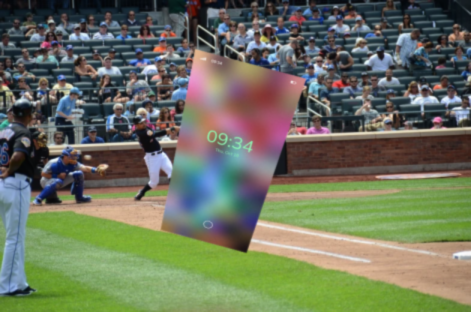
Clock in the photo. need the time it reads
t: 9:34
